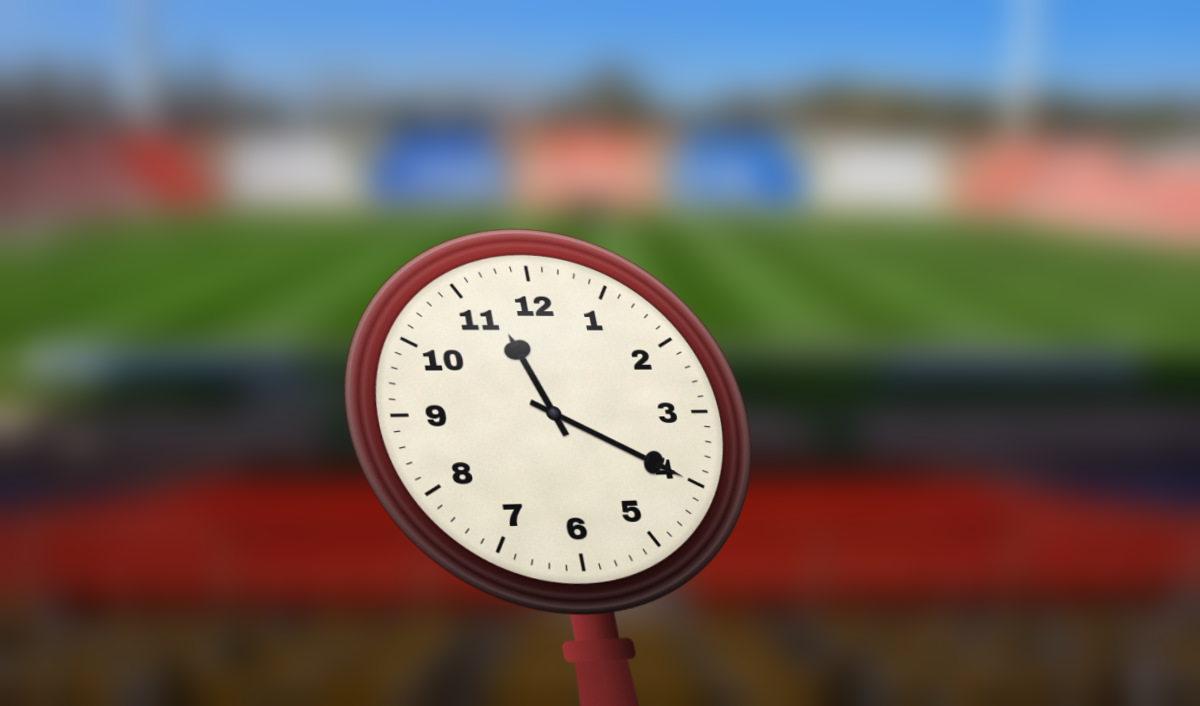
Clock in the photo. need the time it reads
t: 11:20
